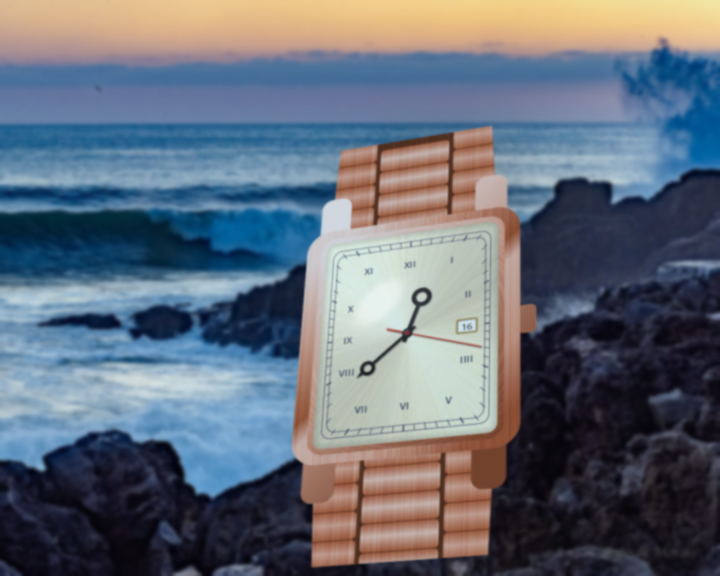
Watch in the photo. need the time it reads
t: 12:38:18
